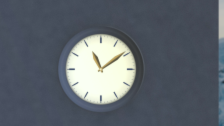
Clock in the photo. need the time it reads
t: 11:09
